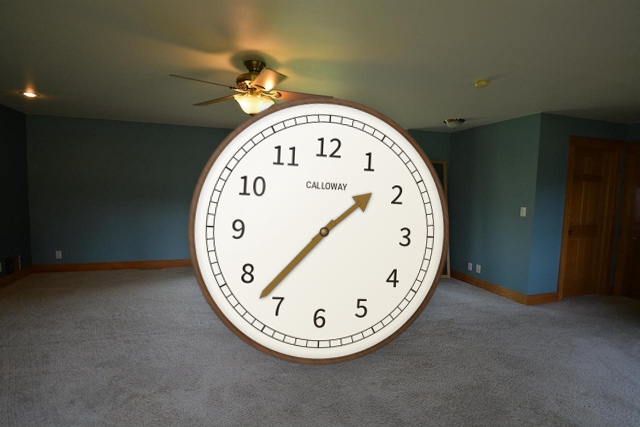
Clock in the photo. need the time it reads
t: 1:37
